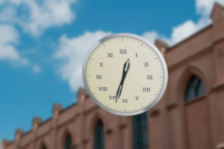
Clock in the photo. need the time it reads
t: 12:33
